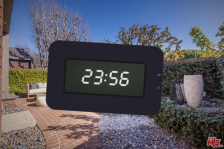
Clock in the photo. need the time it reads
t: 23:56
